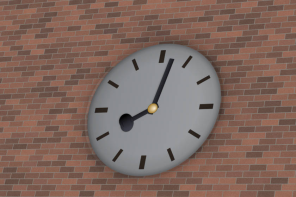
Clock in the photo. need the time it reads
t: 8:02
